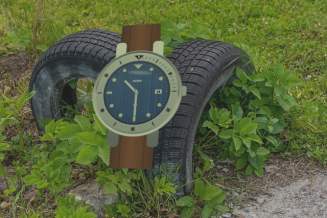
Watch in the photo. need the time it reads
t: 10:30
